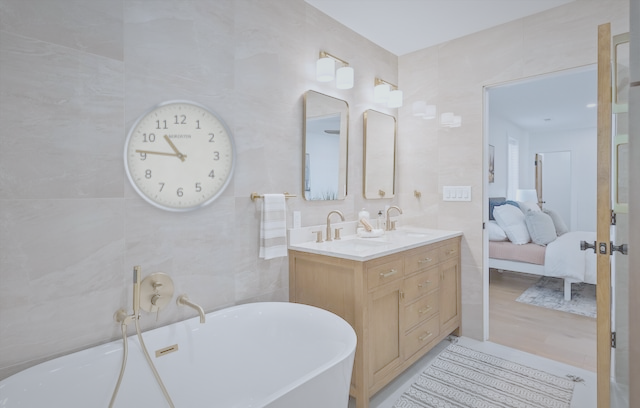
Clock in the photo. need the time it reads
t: 10:46
